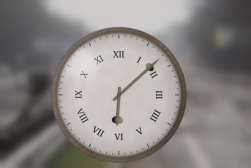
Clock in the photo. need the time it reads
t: 6:08
